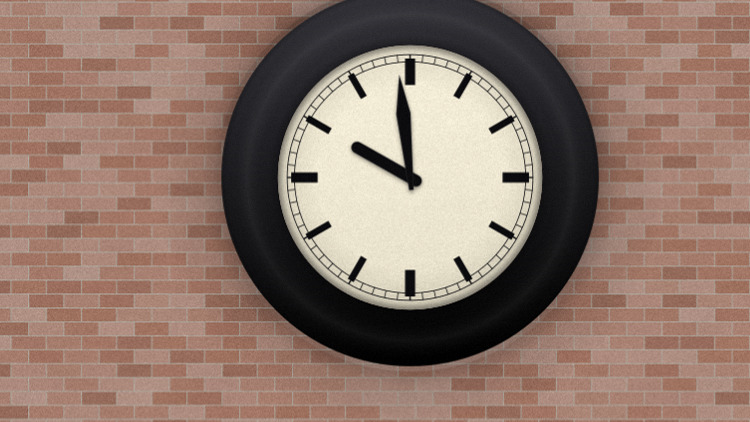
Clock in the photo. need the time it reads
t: 9:59
